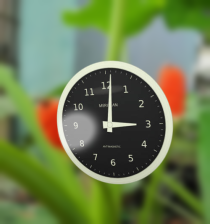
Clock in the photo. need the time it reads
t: 3:01
